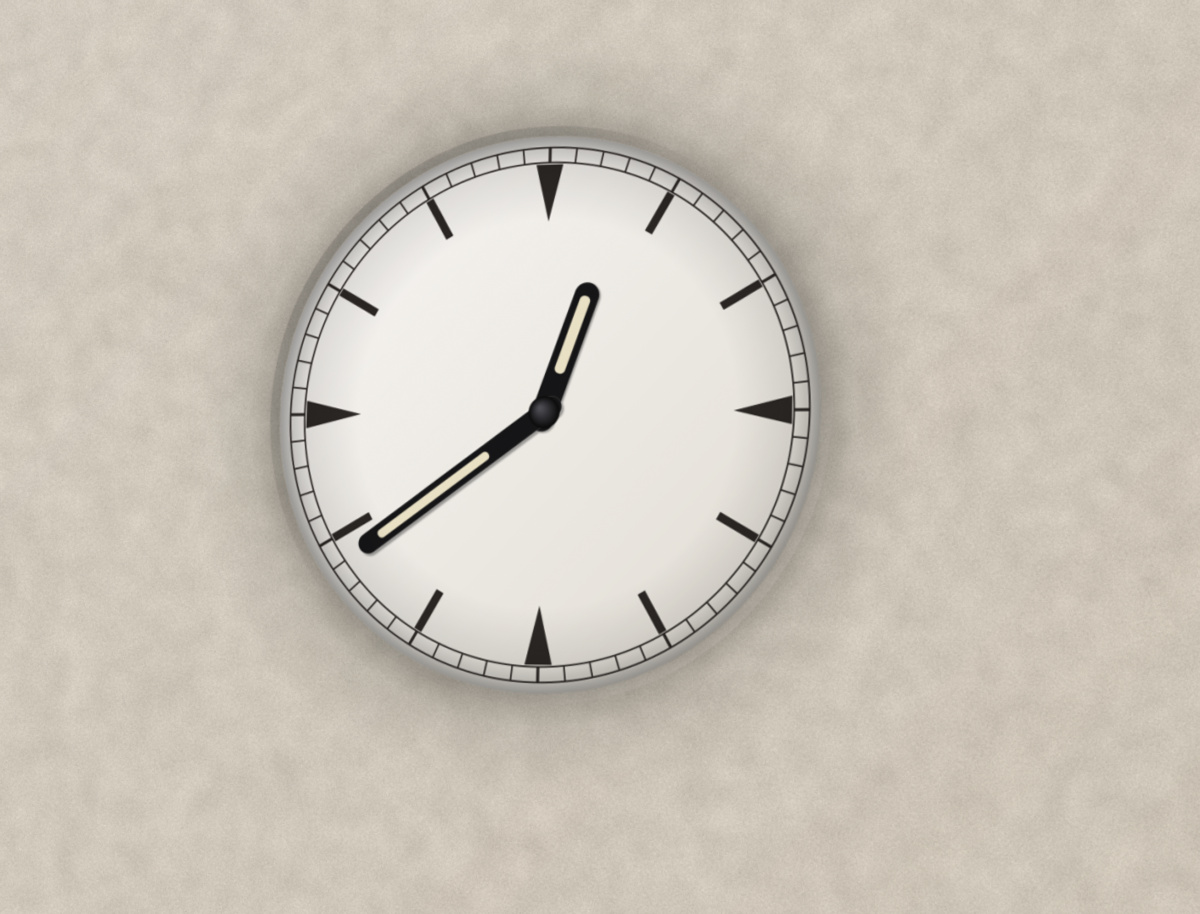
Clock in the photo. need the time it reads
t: 12:39
